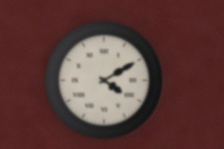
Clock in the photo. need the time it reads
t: 4:10
